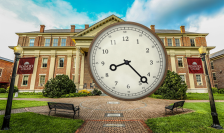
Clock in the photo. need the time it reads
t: 8:23
